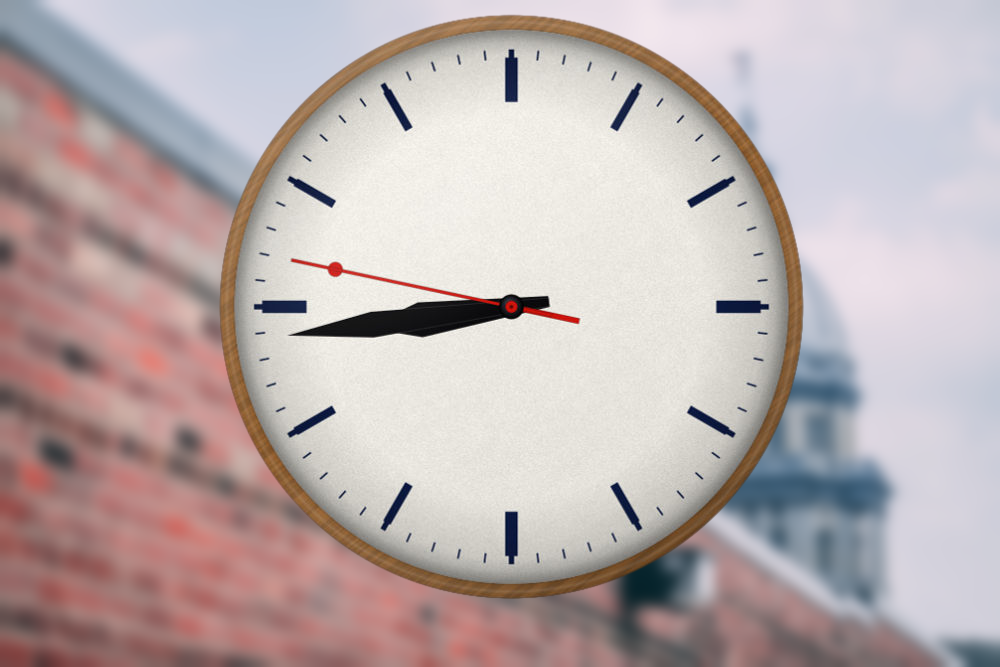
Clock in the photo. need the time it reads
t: 8:43:47
